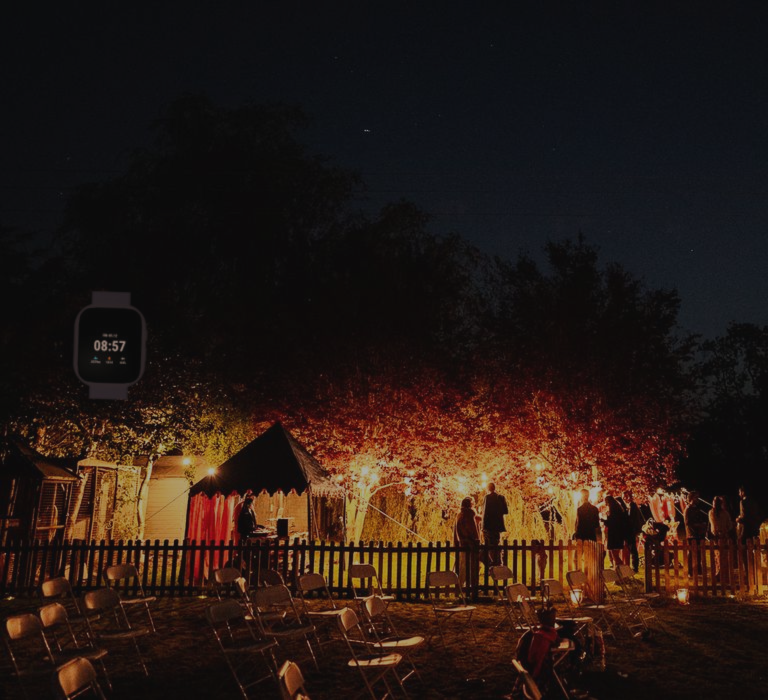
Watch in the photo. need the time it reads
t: 8:57
